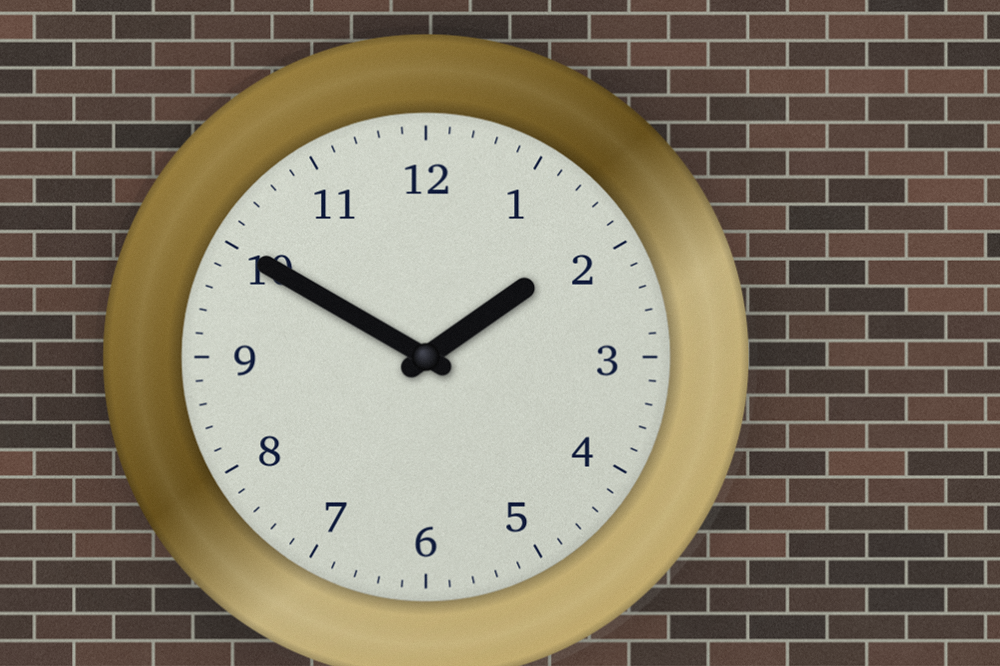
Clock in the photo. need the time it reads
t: 1:50
